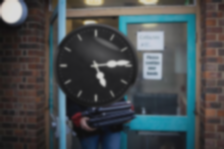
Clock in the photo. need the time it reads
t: 5:14
